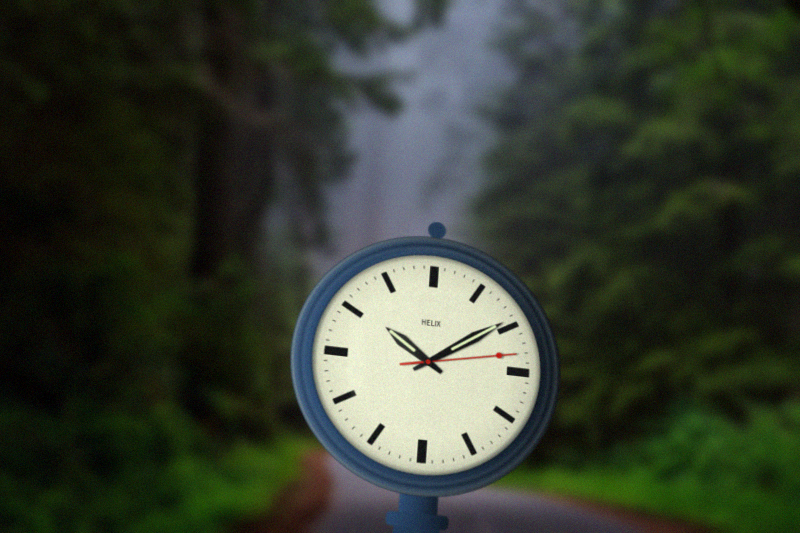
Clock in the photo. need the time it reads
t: 10:09:13
